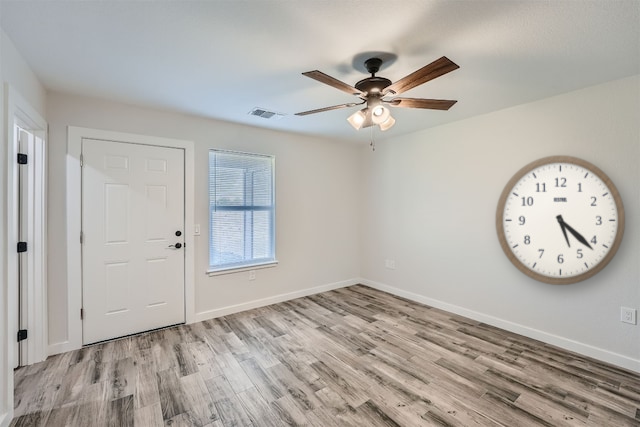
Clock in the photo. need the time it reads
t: 5:22
